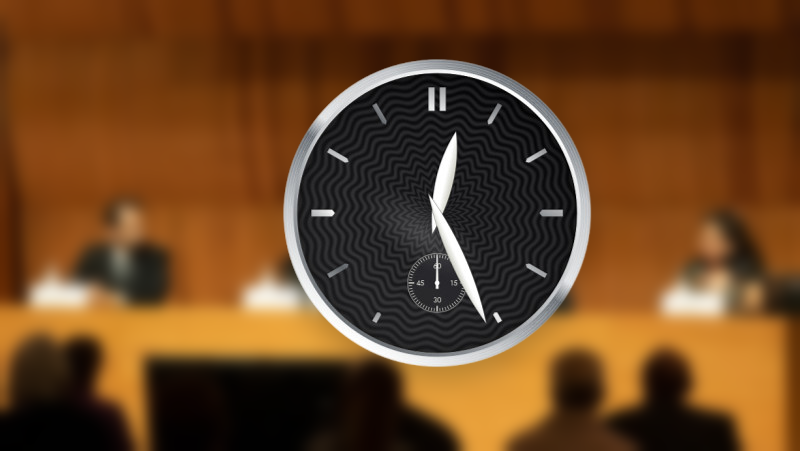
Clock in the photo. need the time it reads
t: 12:26
